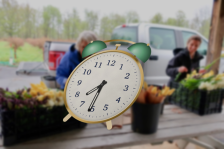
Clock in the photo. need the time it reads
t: 7:31
